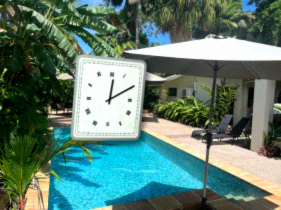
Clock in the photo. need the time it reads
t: 12:10
